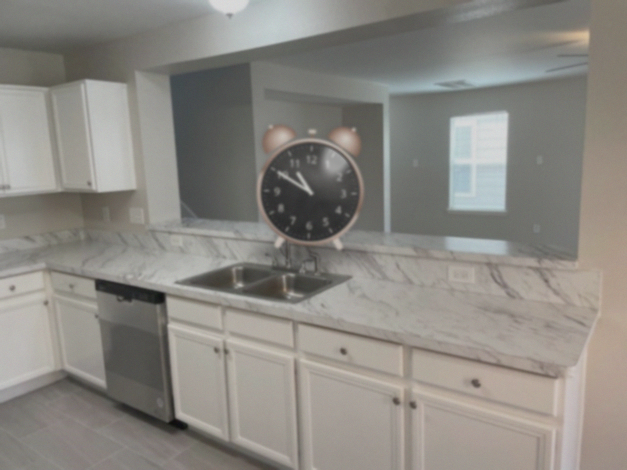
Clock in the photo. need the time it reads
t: 10:50
